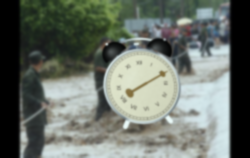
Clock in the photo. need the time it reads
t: 8:11
